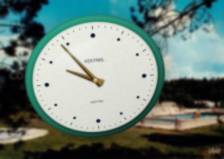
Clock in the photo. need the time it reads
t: 9:54
